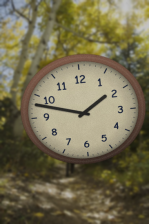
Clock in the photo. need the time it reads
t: 1:48
